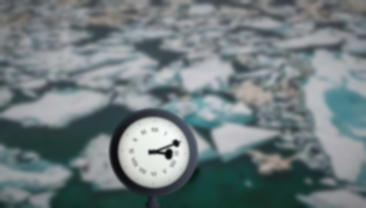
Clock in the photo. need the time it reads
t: 3:11
